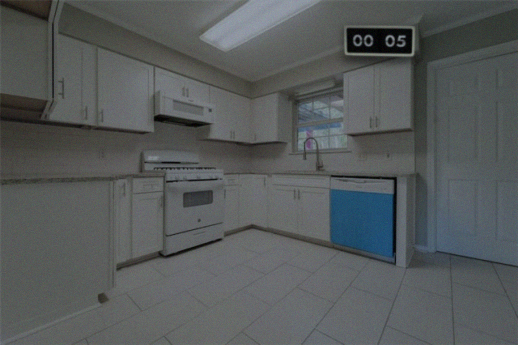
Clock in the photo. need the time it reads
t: 0:05
